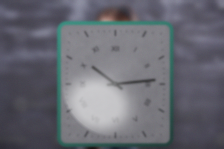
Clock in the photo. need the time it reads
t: 10:14
